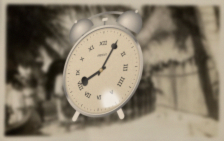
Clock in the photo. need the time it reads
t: 8:05
